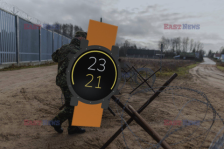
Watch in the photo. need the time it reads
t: 23:21
